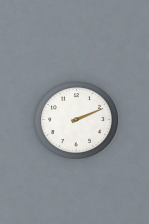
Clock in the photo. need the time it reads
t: 2:11
